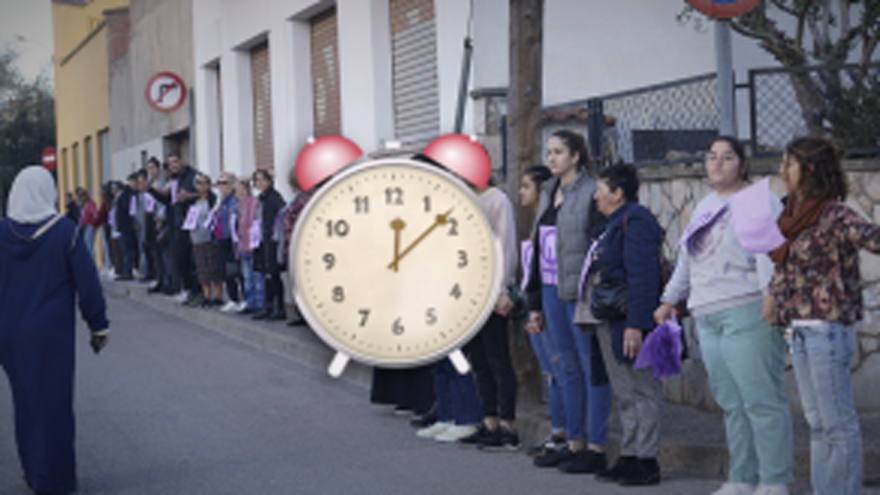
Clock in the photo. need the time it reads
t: 12:08
